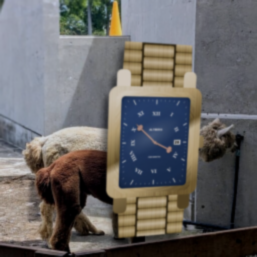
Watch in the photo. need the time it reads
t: 3:52
